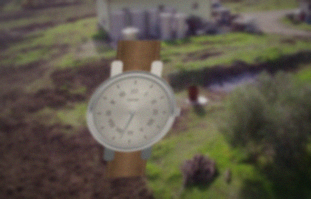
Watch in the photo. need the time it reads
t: 6:33
